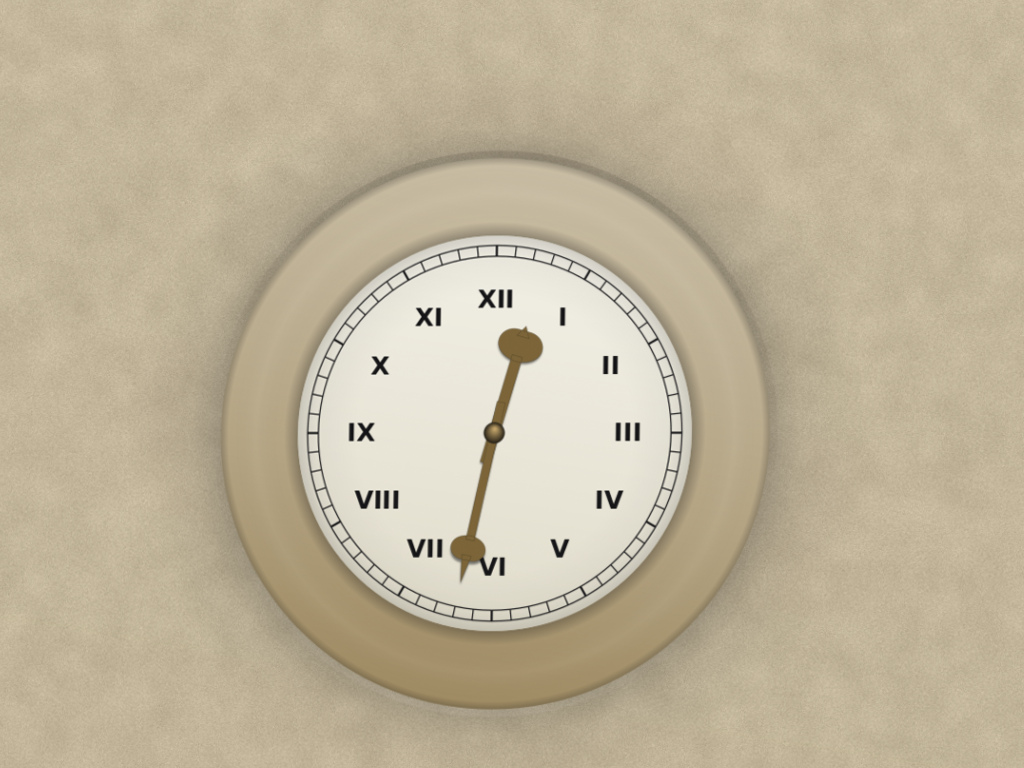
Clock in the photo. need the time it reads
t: 12:32
